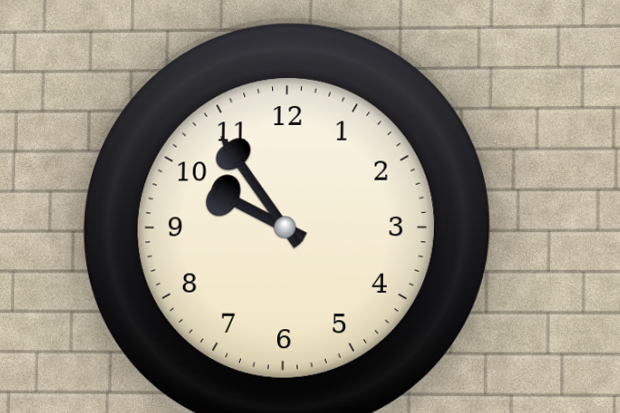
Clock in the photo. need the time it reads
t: 9:54
